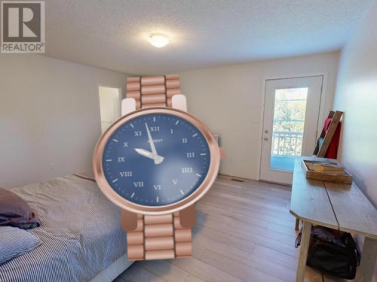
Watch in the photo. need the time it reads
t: 9:58
